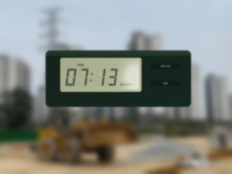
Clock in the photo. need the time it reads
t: 7:13
